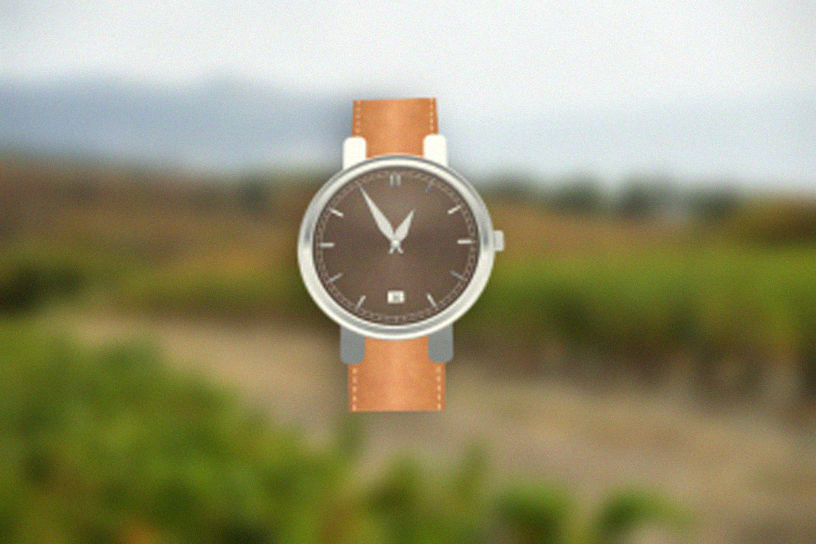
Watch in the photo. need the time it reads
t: 12:55
